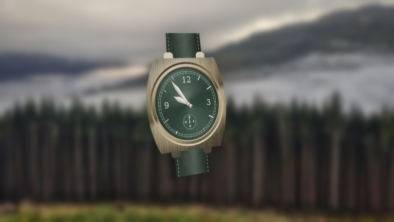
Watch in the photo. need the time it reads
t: 9:54
